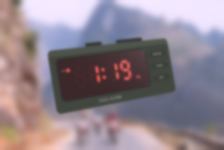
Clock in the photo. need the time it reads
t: 1:19
